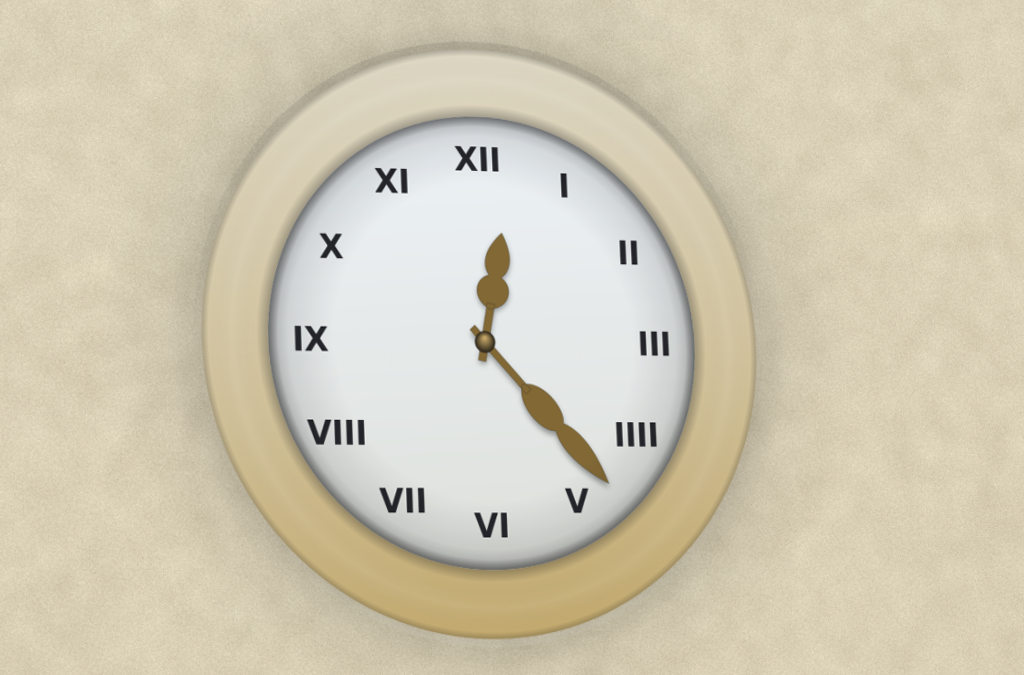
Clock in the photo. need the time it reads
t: 12:23
